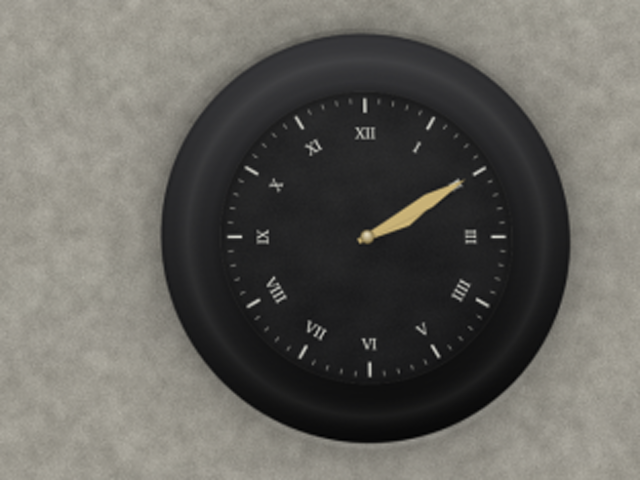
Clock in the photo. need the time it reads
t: 2:10
